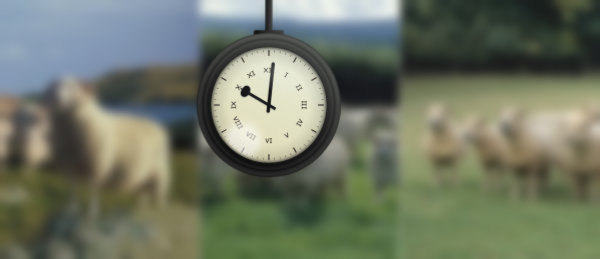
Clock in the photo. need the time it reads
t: 10:01
